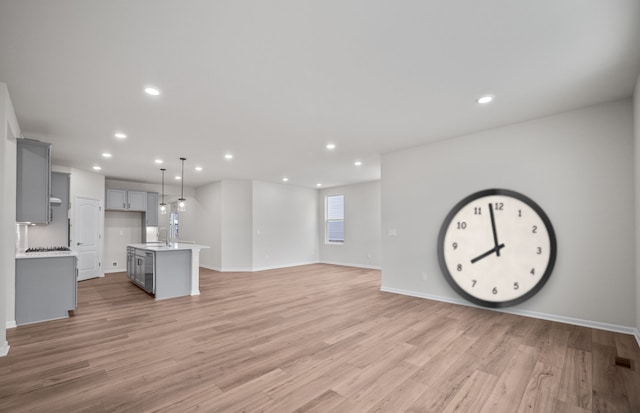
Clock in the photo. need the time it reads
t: 7:58
